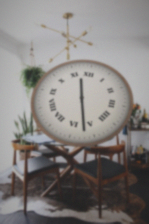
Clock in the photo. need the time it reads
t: 11:27
